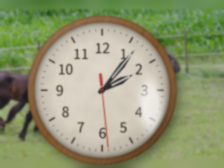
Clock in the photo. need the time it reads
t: 2:06:29
